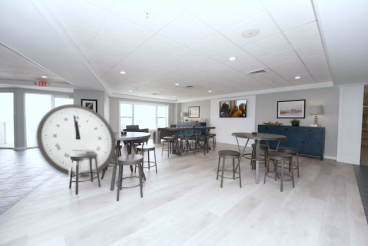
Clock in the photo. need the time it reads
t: 11:59
